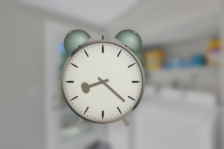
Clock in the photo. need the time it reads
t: 8:22
